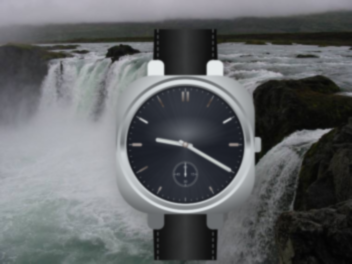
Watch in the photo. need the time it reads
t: 9:20
